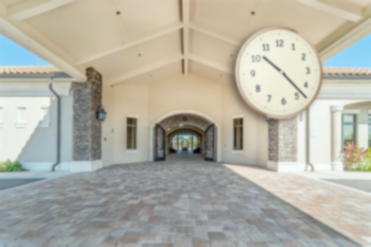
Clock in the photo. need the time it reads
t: 10:23
